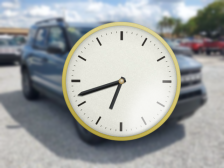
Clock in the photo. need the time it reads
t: 6:42
